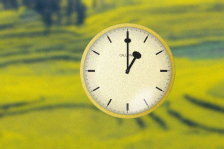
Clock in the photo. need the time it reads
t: 1:00
